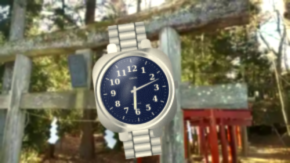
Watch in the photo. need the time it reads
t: 6:12
